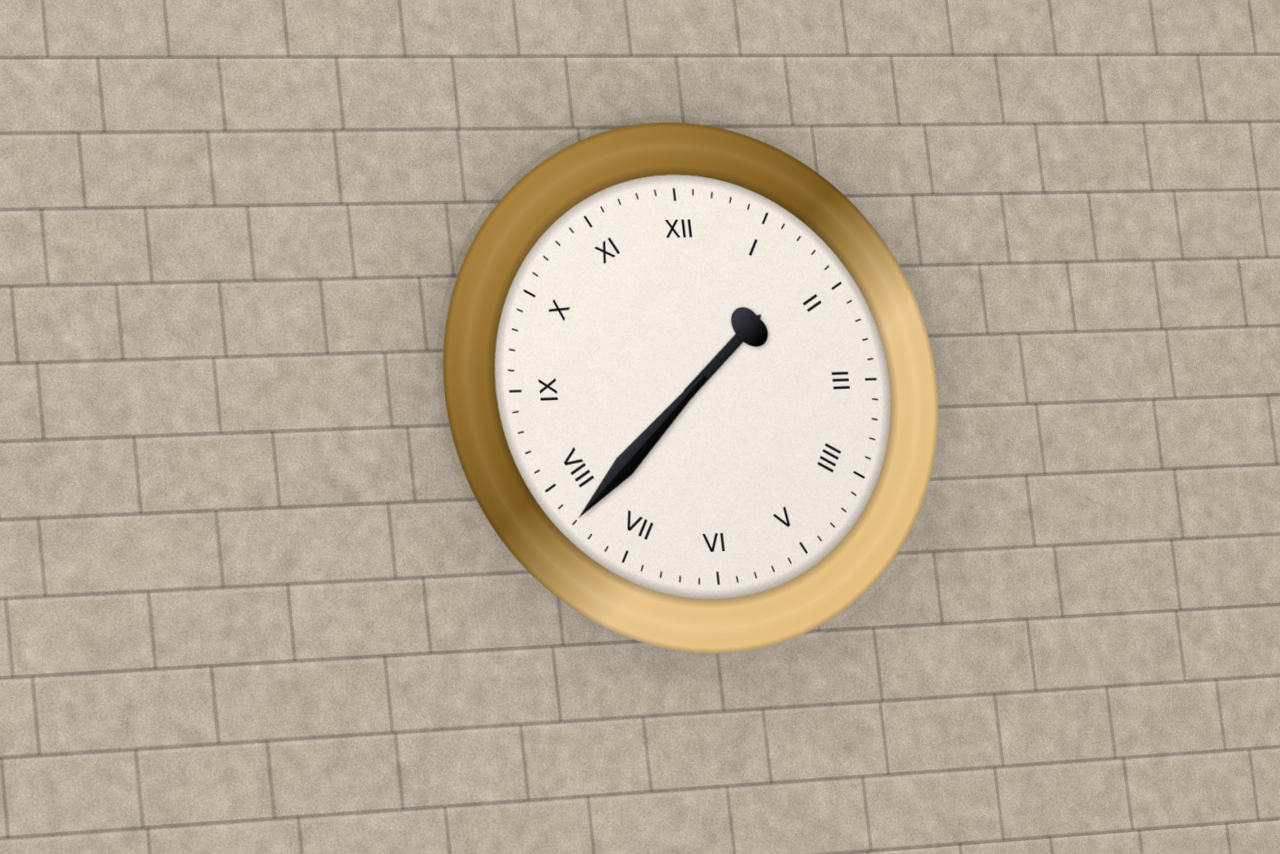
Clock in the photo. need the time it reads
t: 1:38
